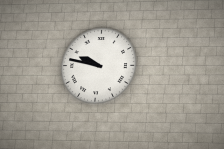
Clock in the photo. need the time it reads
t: 9:47
